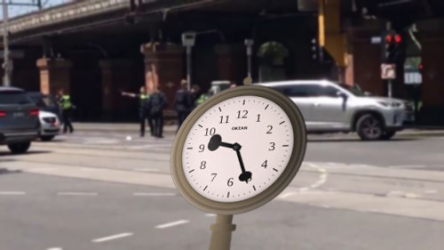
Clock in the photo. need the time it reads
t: 9:26
